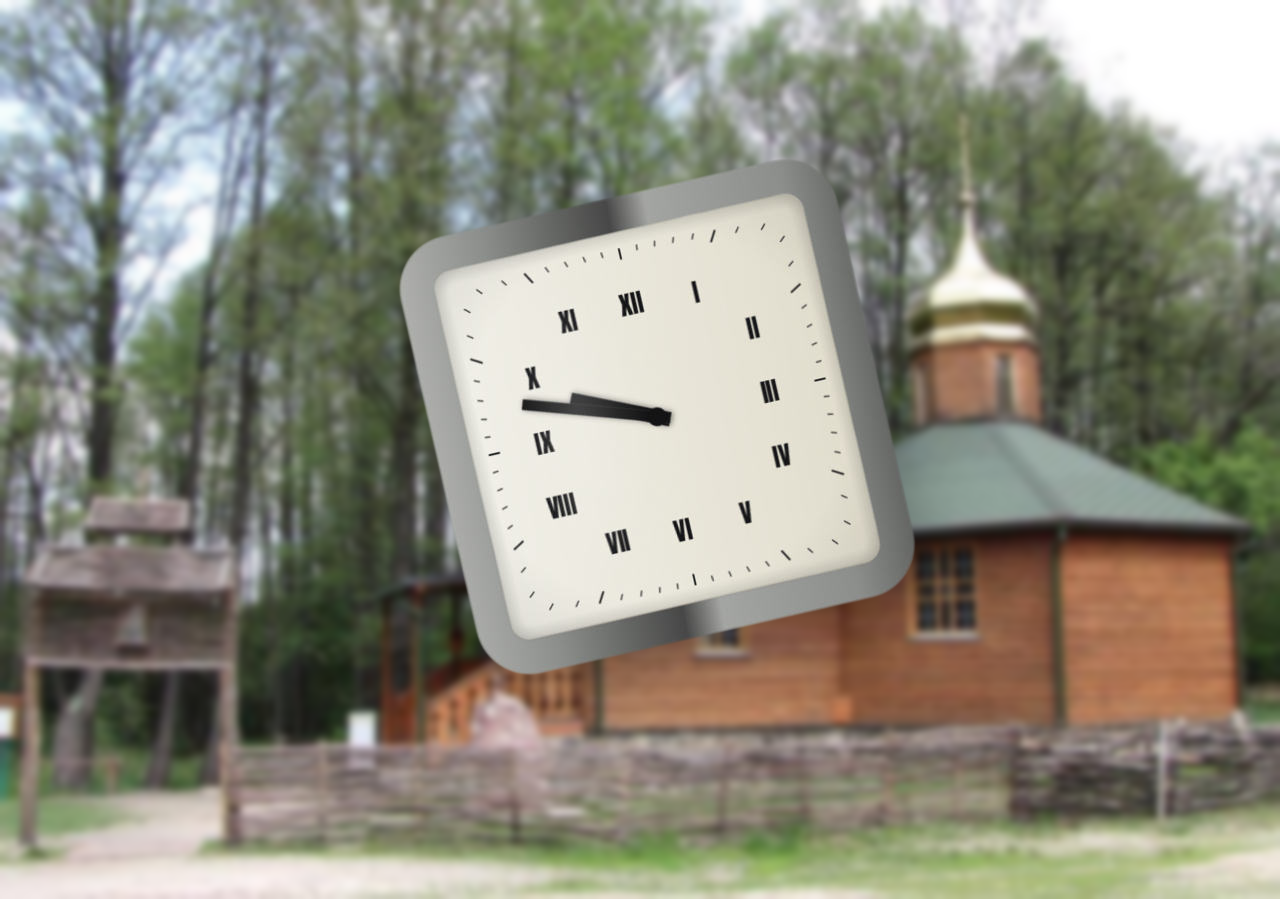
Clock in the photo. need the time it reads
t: 9:48
